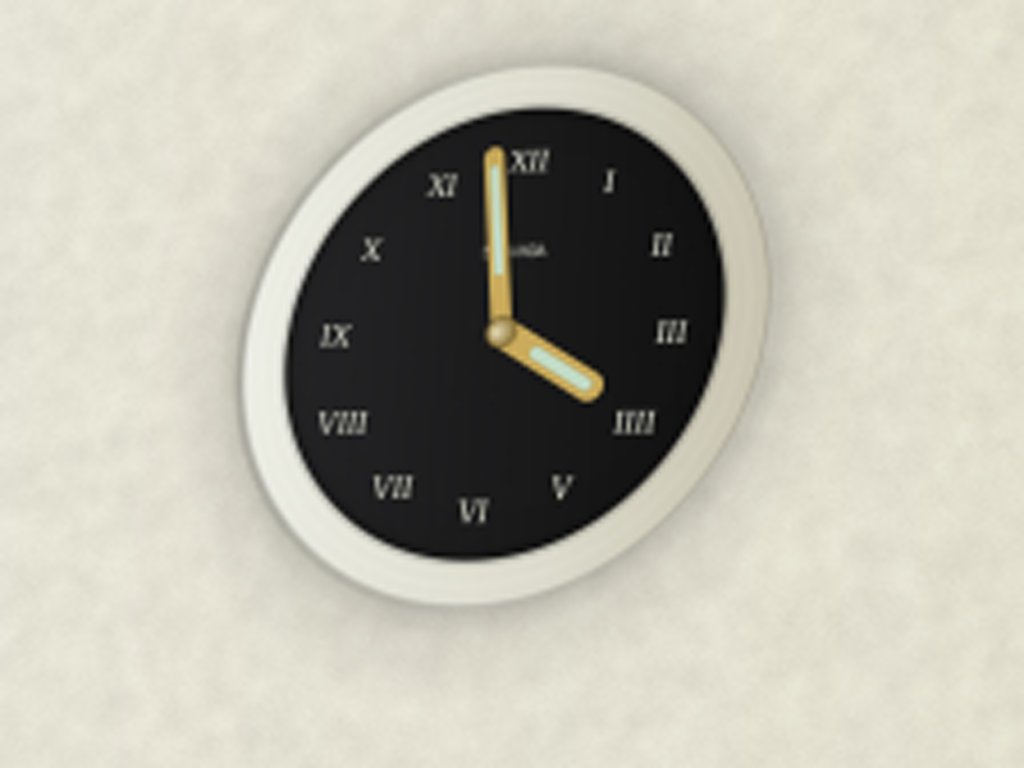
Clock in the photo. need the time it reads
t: 3:58
